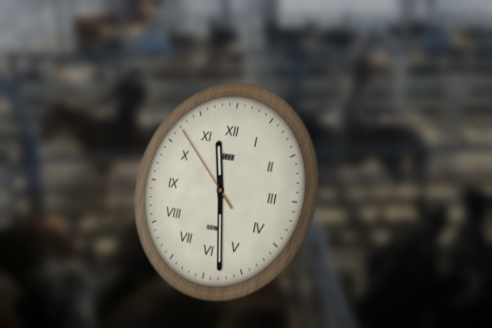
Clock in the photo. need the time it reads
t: 11:27:52
